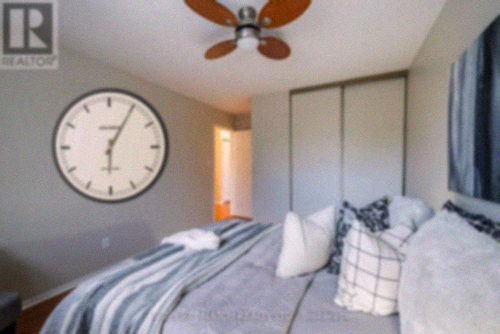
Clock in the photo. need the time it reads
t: 6:05
